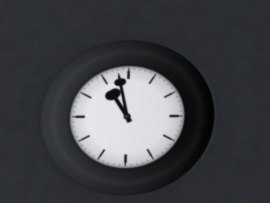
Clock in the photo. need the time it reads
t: 10:58
